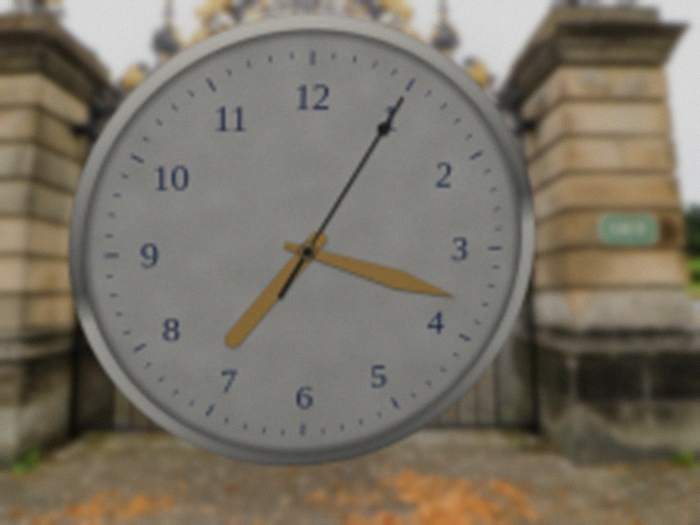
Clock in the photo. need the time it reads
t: 7:18:05
